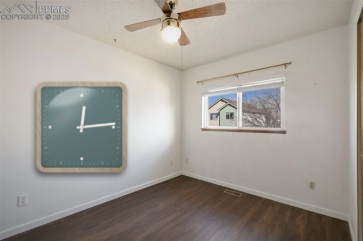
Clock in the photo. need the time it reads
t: 12:14
